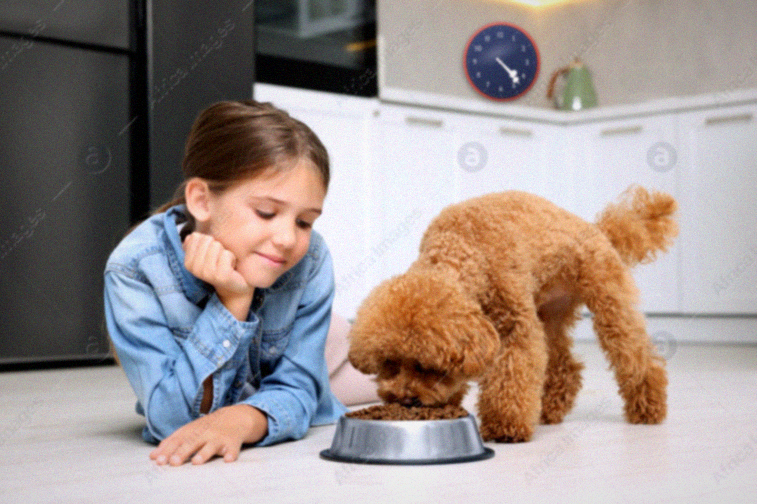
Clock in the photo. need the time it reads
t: 4:23
